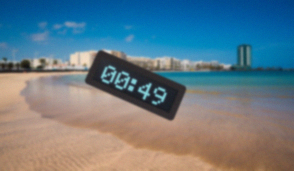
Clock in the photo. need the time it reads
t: 0:49
